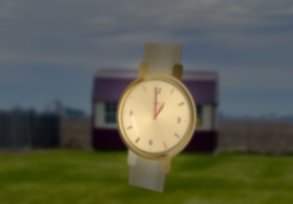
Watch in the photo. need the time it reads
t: 12:59
